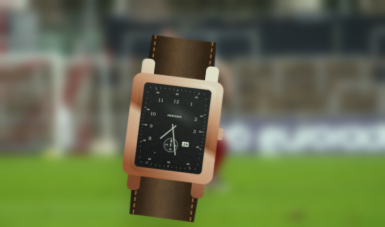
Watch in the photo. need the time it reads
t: 7:28
